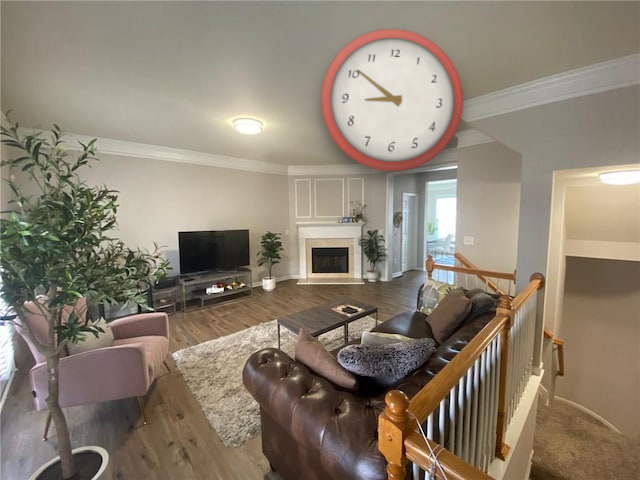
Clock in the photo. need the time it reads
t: 8:51
